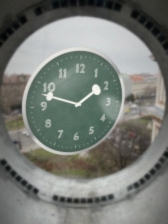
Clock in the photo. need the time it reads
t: 1:48
